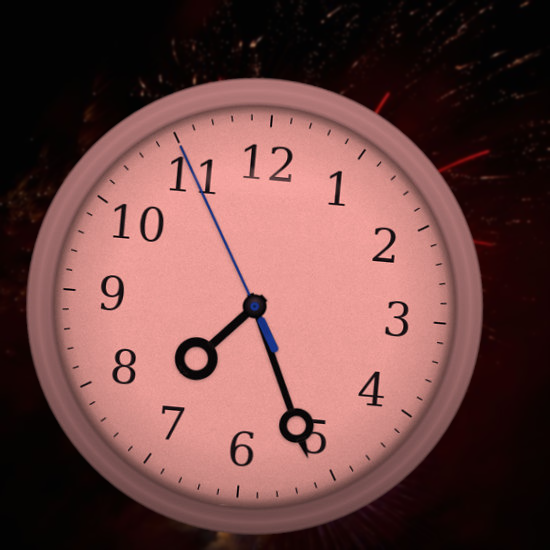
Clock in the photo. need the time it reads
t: 7:25:55
